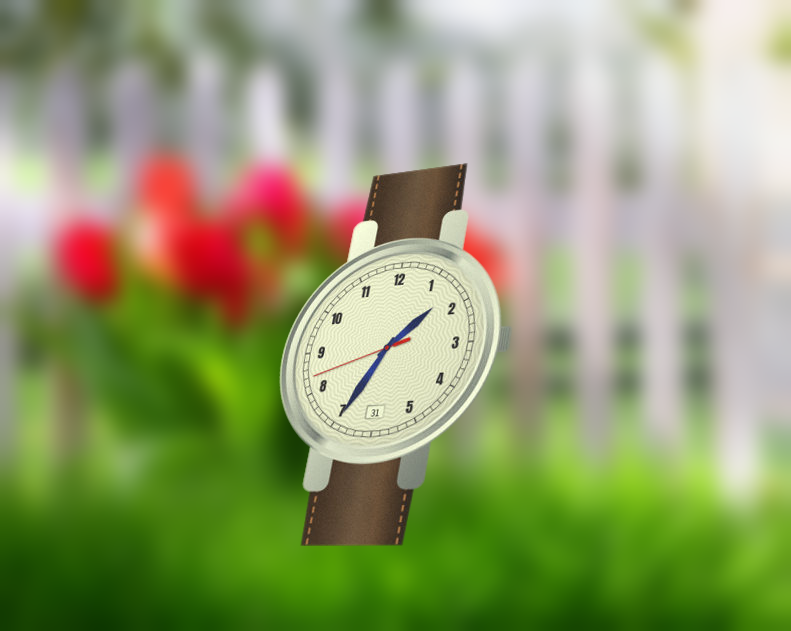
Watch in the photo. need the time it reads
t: 1:34:42
